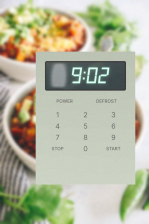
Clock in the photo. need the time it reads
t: 9:02
